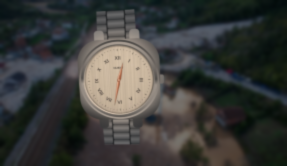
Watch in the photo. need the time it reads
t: 12:32
